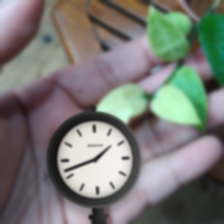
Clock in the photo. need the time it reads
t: 1:42
